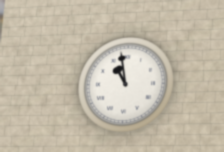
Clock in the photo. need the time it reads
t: 10:58
